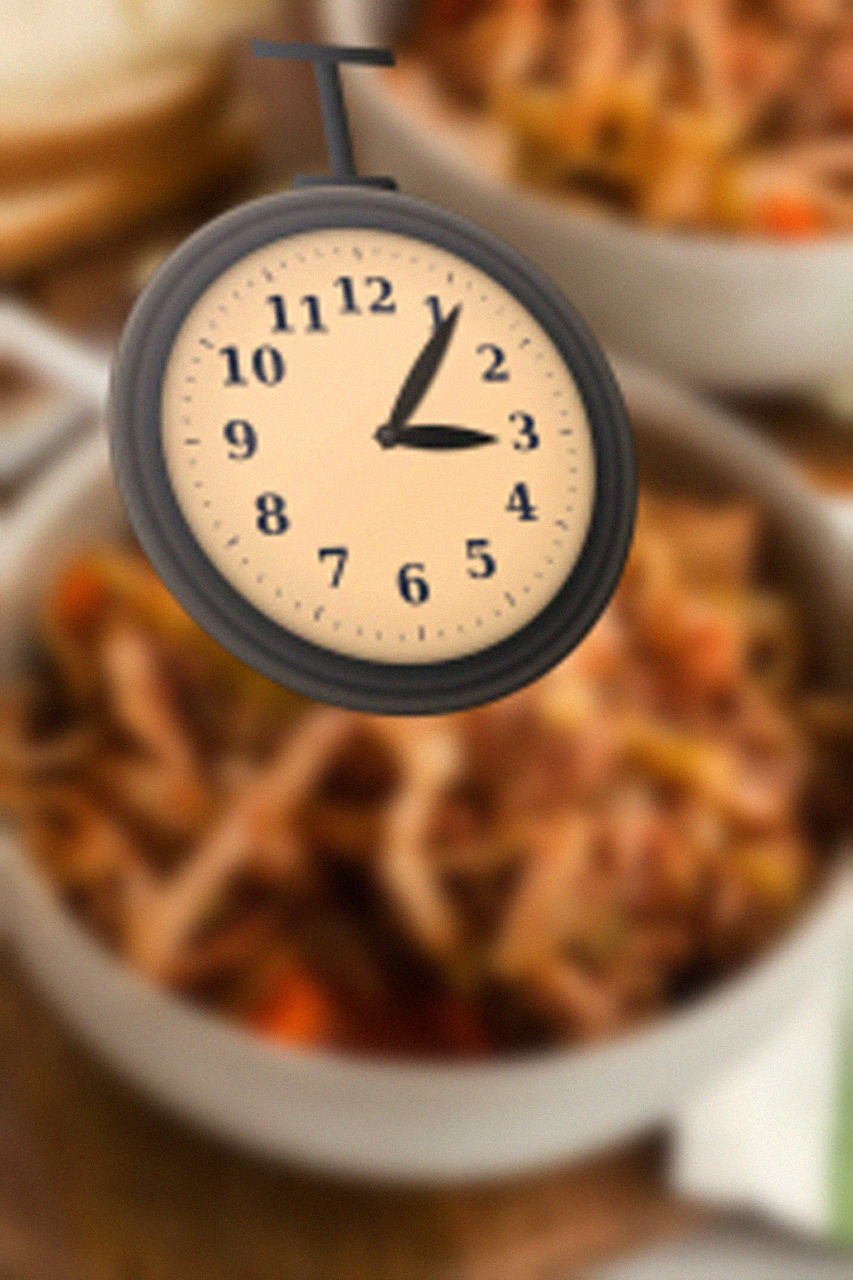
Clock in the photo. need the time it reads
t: 3:06
